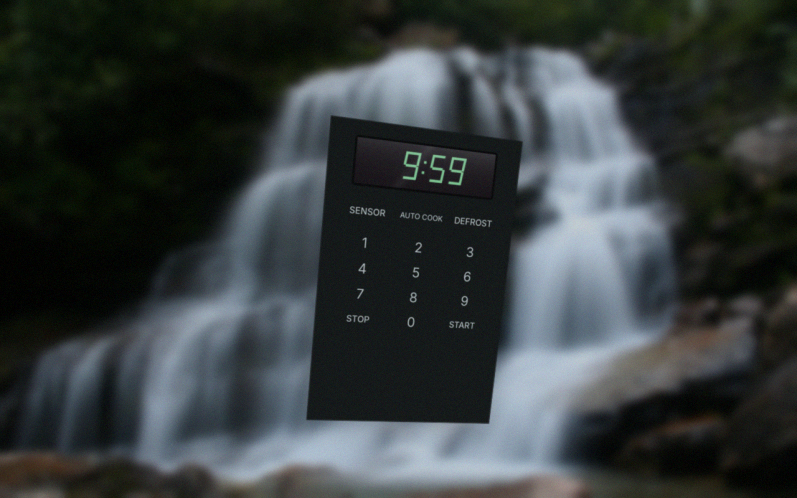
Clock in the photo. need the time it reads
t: 9:59
